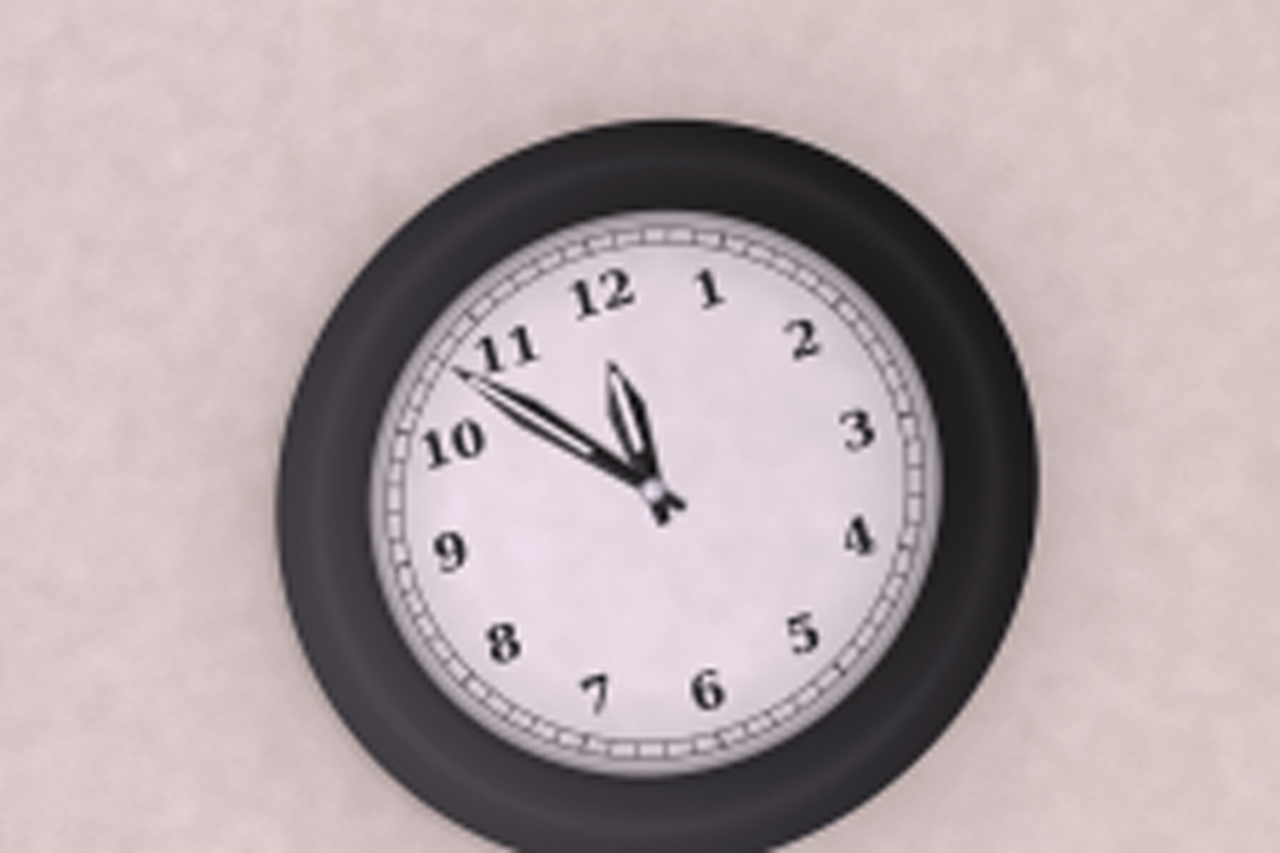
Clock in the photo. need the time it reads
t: 11:53
